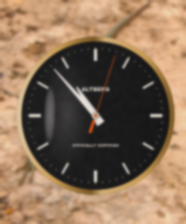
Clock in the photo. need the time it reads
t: 10:53:03
